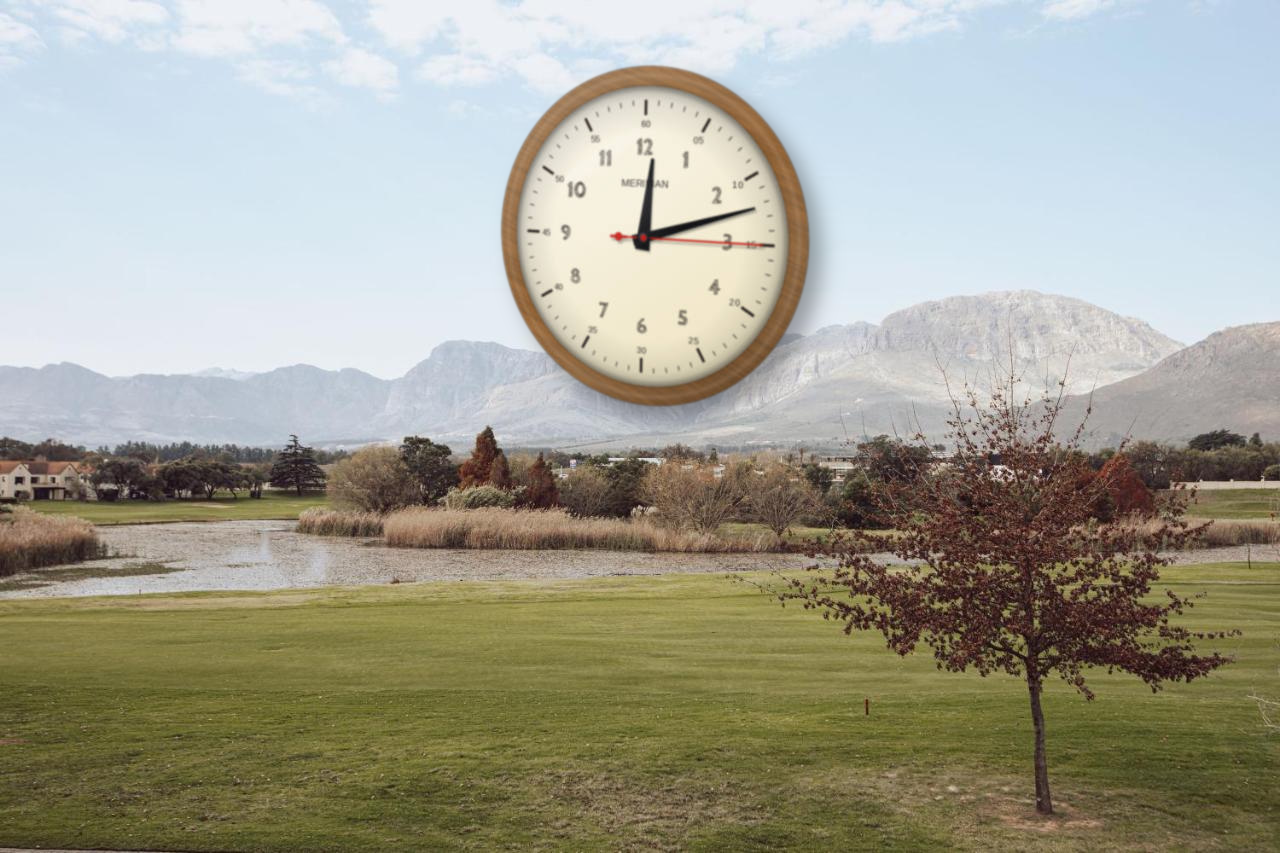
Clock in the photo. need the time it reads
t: 12:12:15
